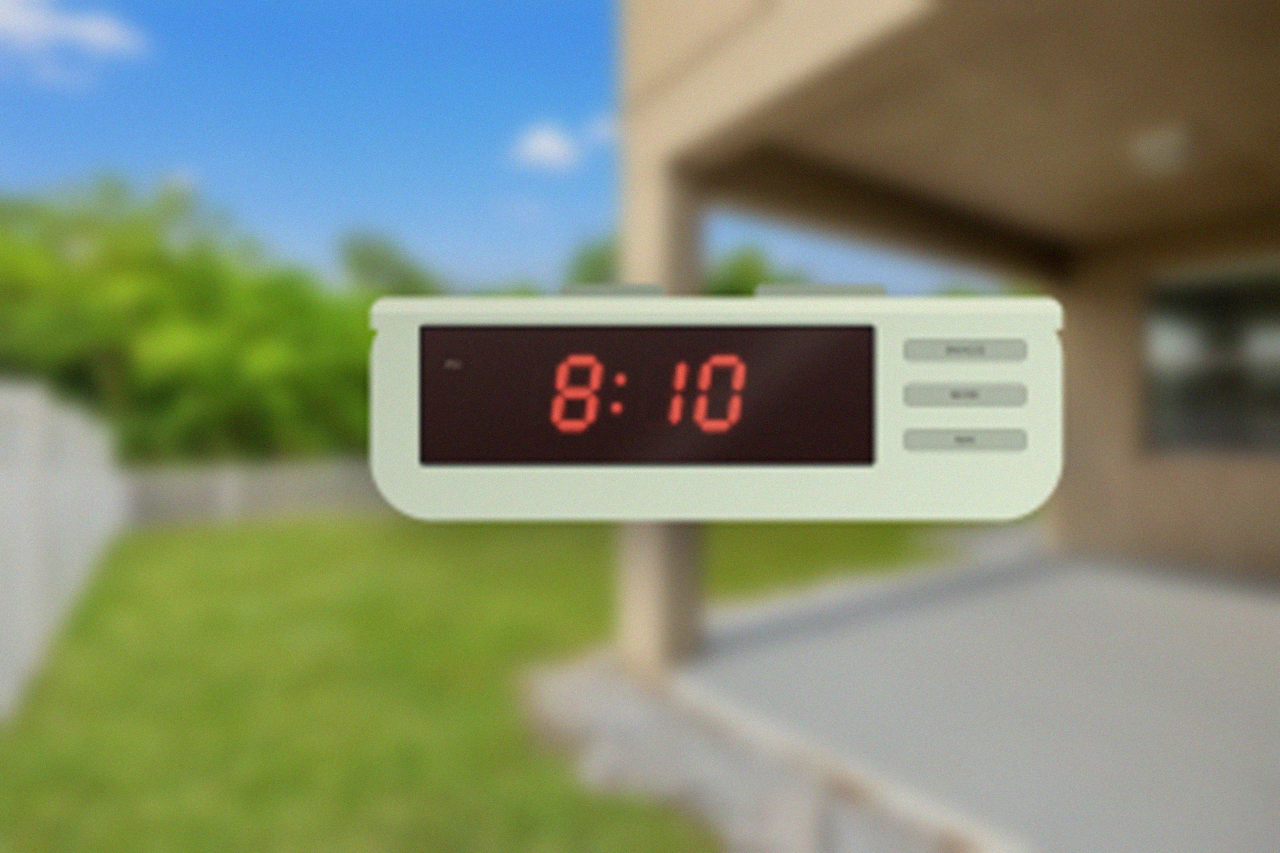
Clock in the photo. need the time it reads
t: 8:10
